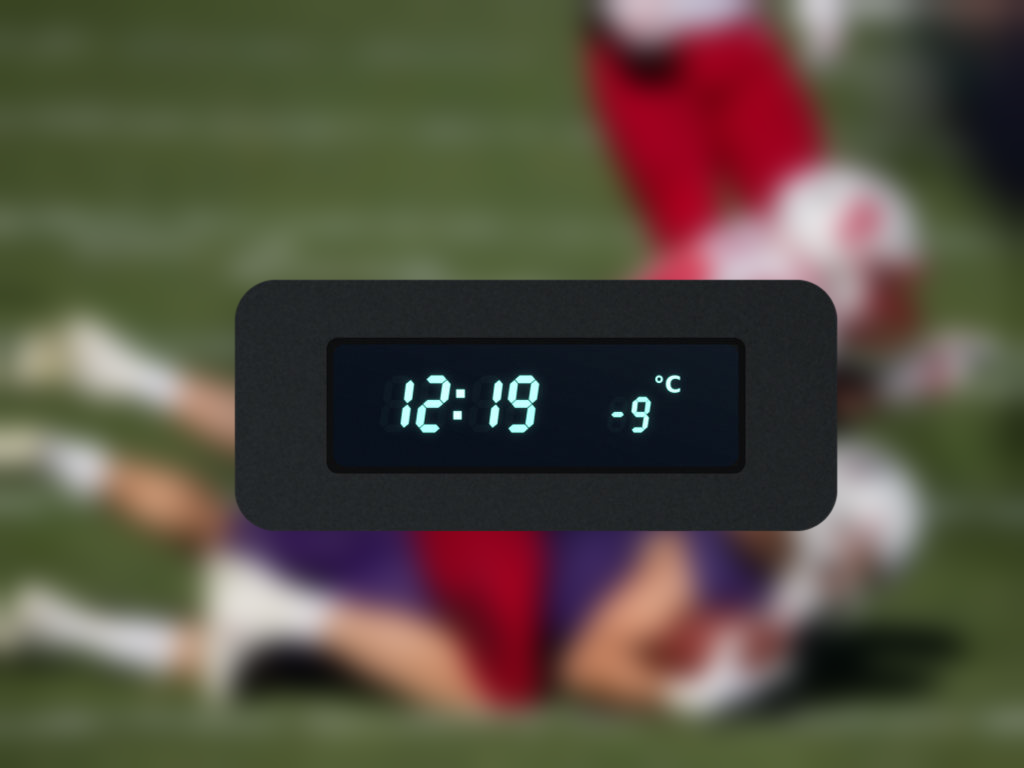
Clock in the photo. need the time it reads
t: 12:19
